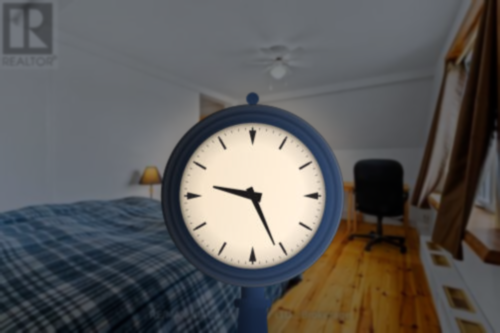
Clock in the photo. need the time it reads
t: 9:26
